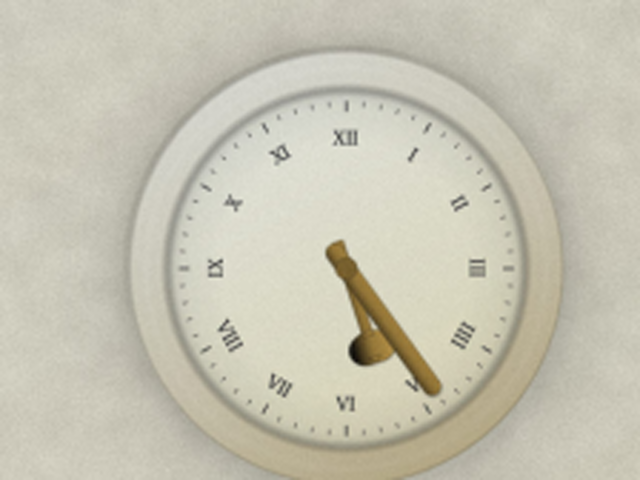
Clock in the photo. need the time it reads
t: 5:24
